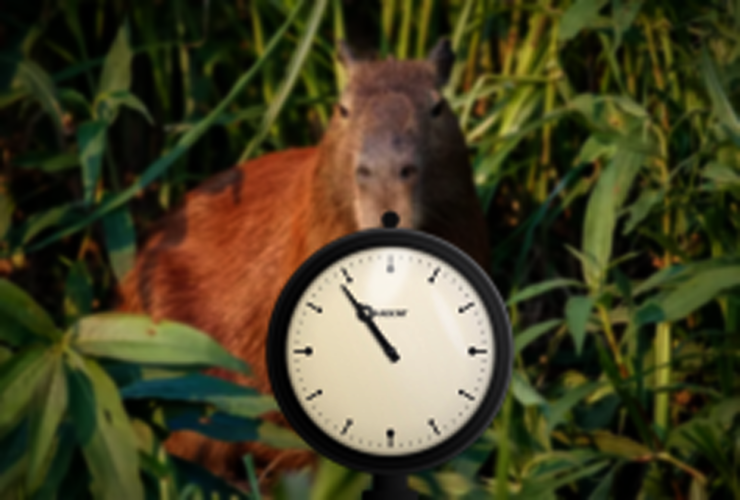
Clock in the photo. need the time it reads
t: 10:54
